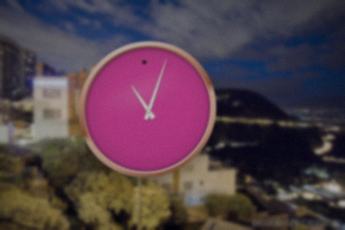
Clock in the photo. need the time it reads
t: 11:04
